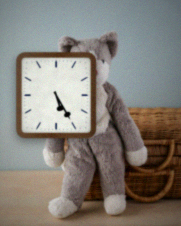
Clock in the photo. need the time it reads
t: 5:25
